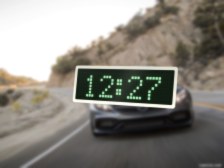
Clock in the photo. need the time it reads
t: 12:27
